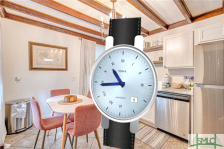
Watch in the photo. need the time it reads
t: 10:44
